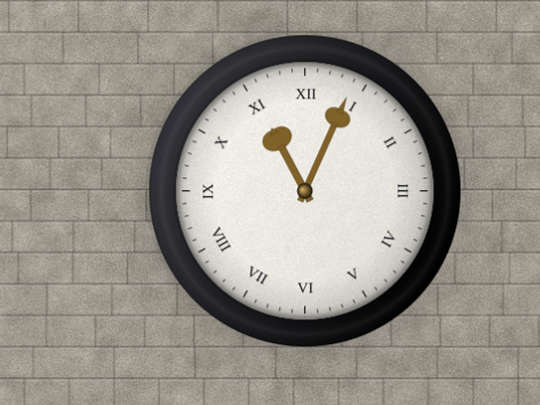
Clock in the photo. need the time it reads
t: 11:04
